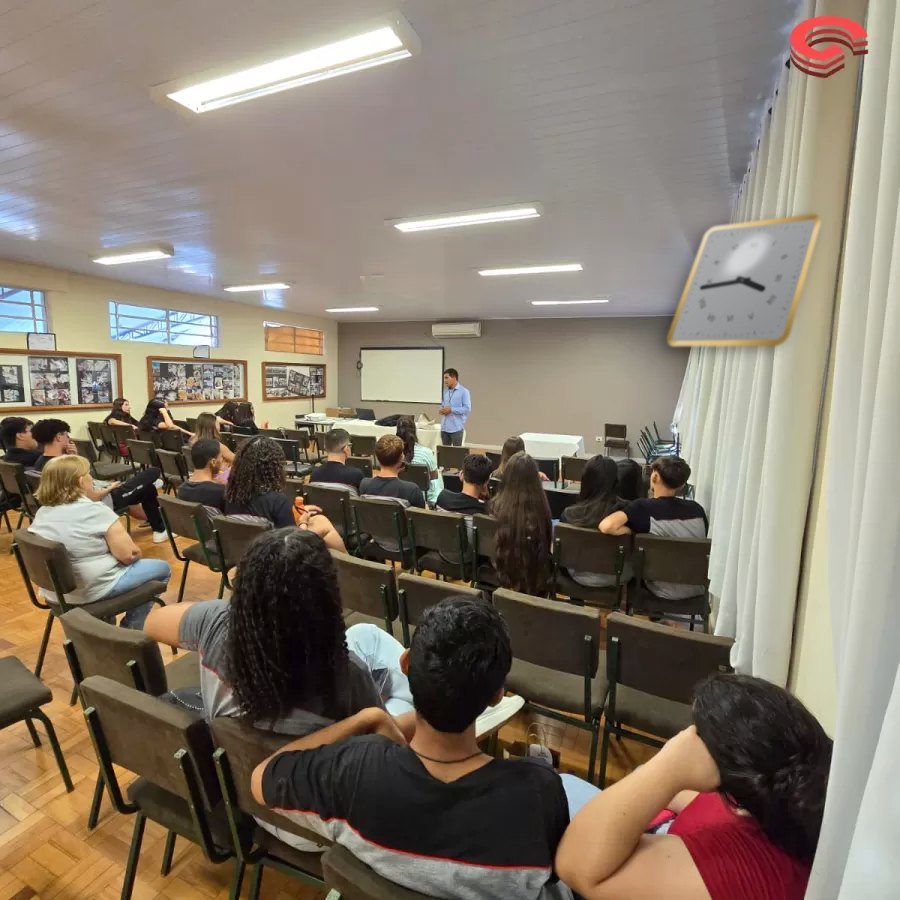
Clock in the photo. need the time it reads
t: 3:44
